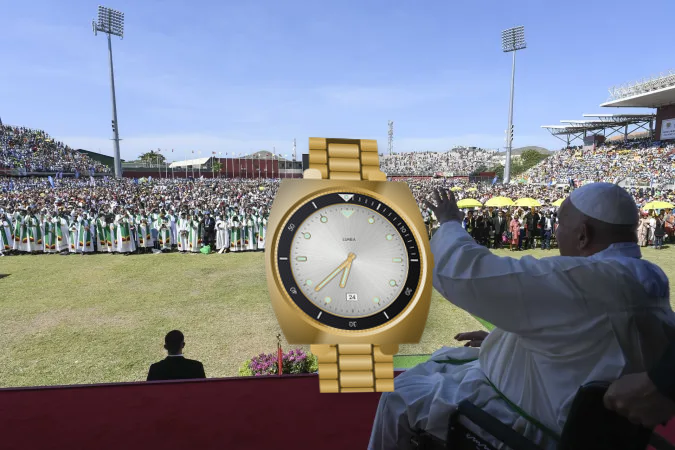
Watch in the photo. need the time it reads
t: 6:38
